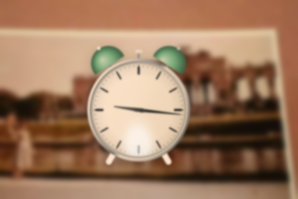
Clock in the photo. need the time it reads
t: 9:16
